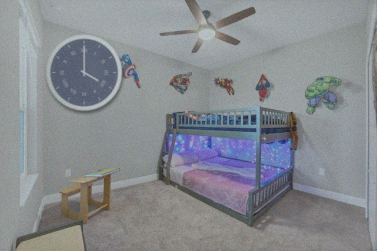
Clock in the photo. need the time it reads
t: 4:00
